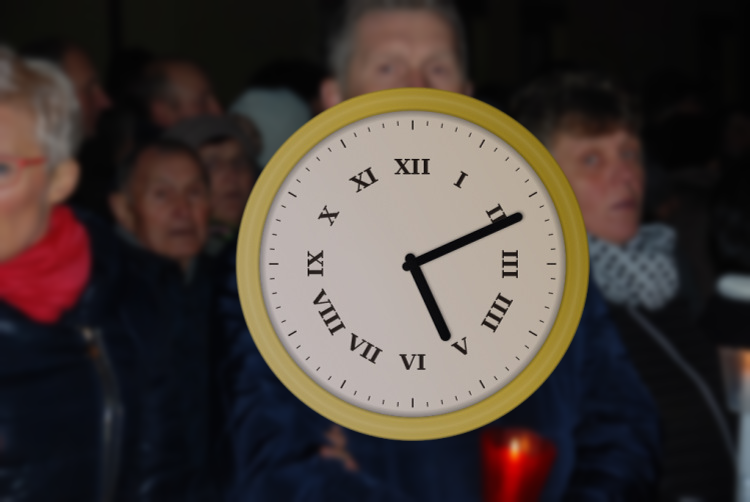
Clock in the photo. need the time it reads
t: 5:11
